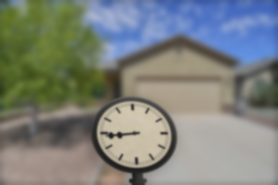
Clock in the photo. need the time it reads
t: 8:44
